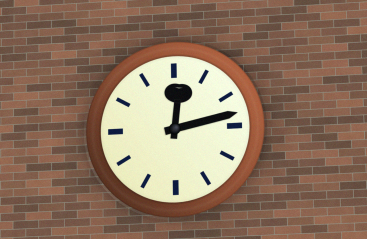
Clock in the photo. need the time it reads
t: 12:13
